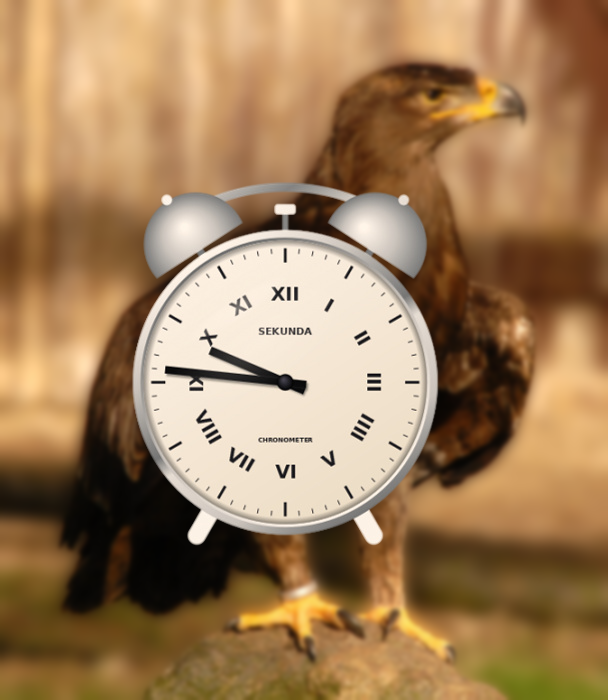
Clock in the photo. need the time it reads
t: 9:46
